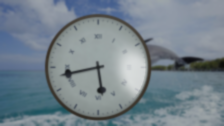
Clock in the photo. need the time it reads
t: 5:43
